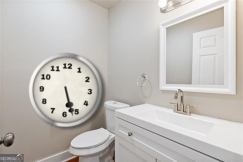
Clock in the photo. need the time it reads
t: 5:27
